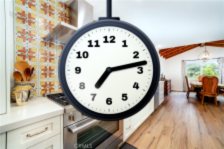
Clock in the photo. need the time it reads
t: 7:13
